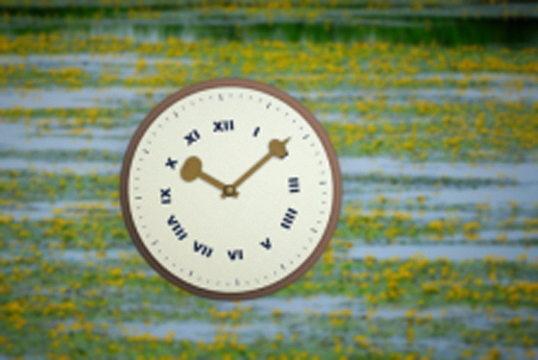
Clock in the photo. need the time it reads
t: 10:09
